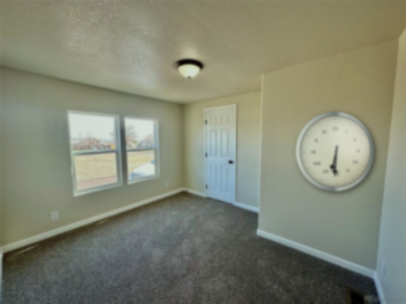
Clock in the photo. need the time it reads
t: 6:31
